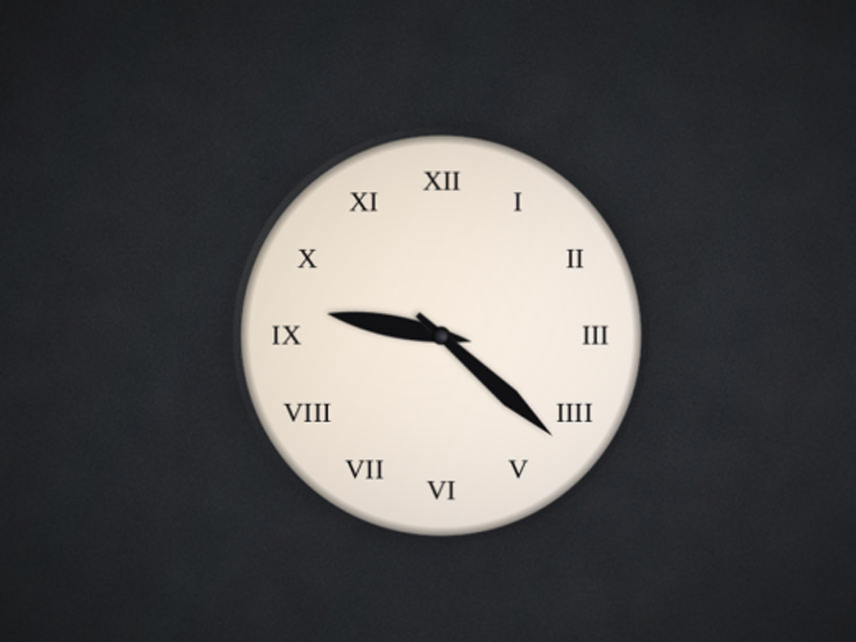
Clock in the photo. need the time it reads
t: 9:22
